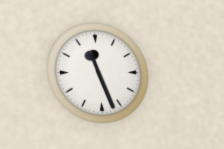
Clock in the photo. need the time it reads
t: 11:27
